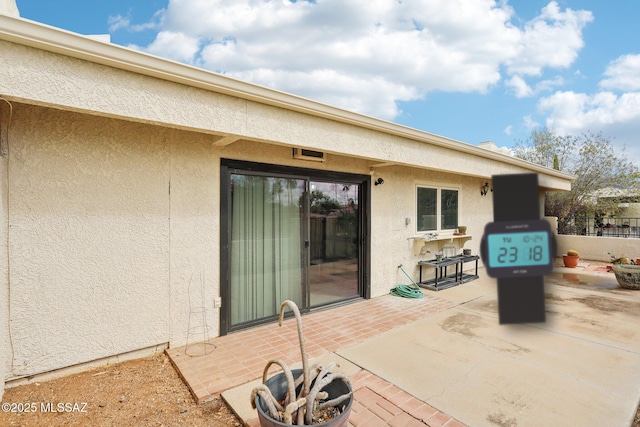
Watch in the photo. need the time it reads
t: 23:18
